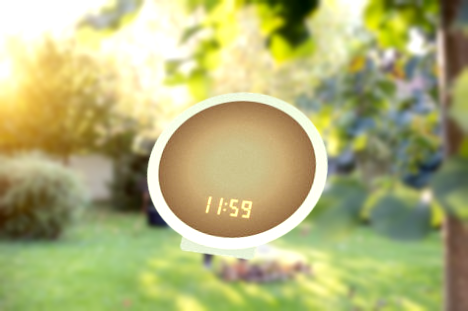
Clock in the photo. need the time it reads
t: 11:59
